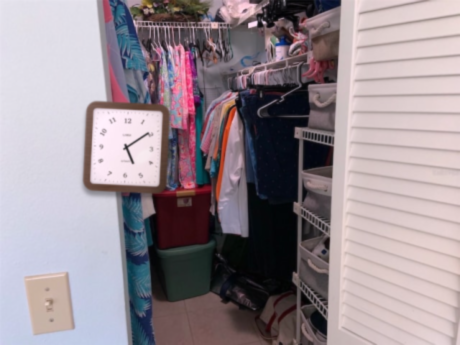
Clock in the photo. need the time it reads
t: 5:09
